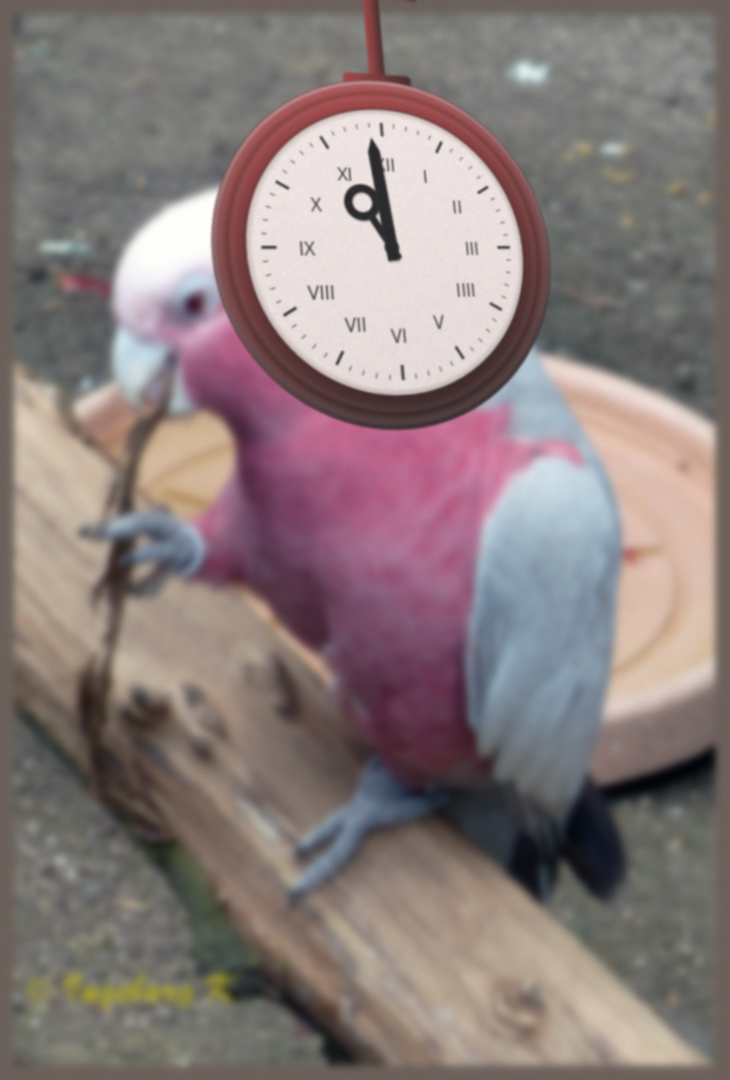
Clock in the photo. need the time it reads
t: 10:59
